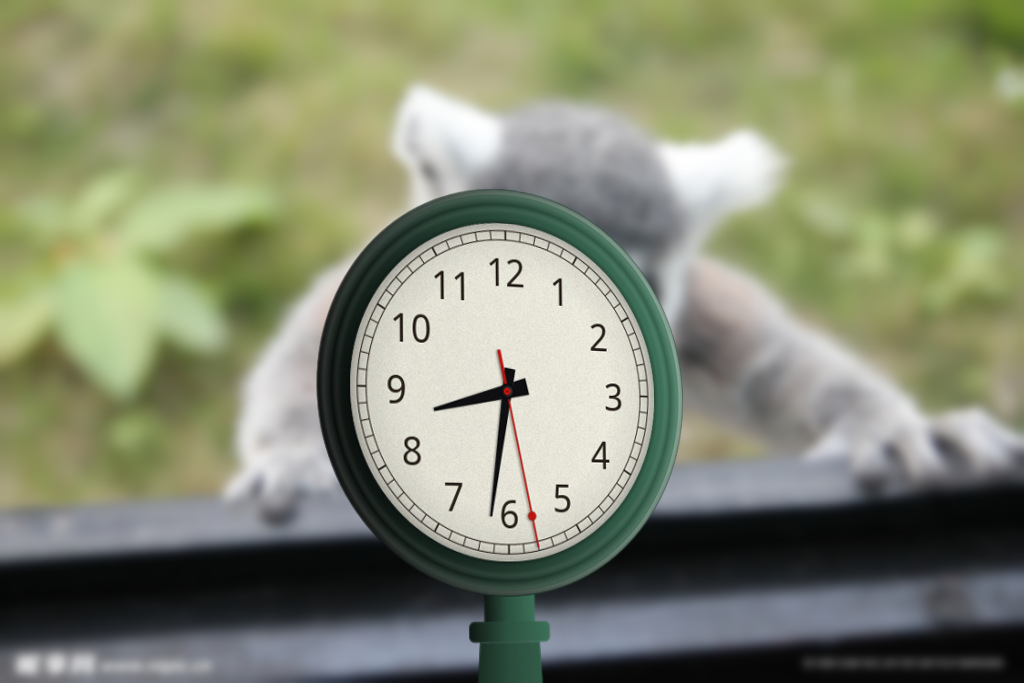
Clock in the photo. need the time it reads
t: 8:31:28
